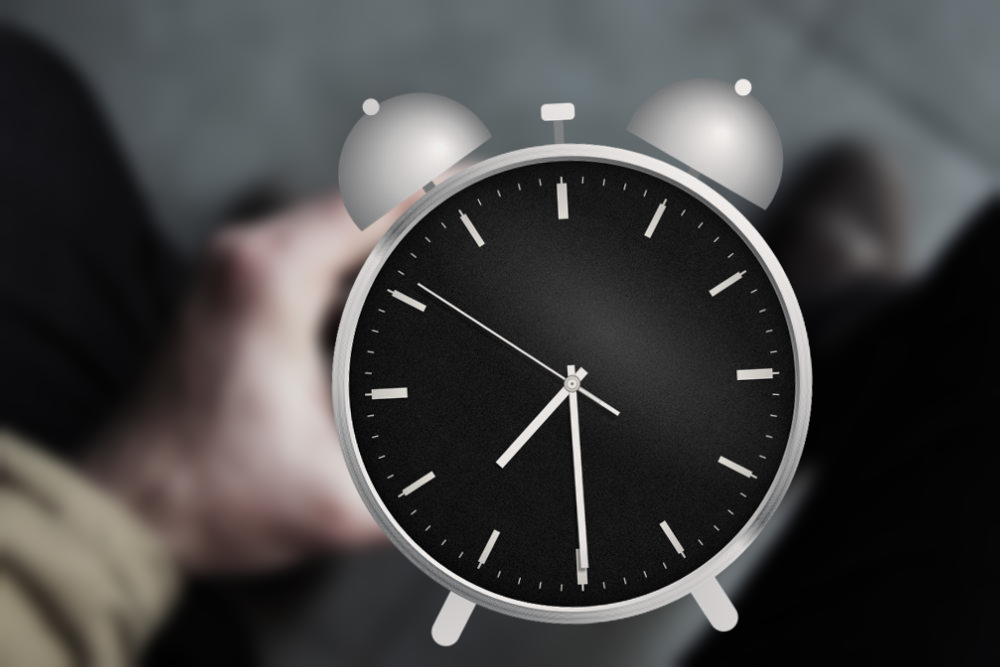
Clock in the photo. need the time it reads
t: 7:29:51
